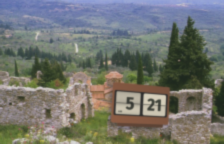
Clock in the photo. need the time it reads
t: 5:21
